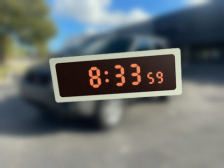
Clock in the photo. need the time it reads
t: 8:33:59
